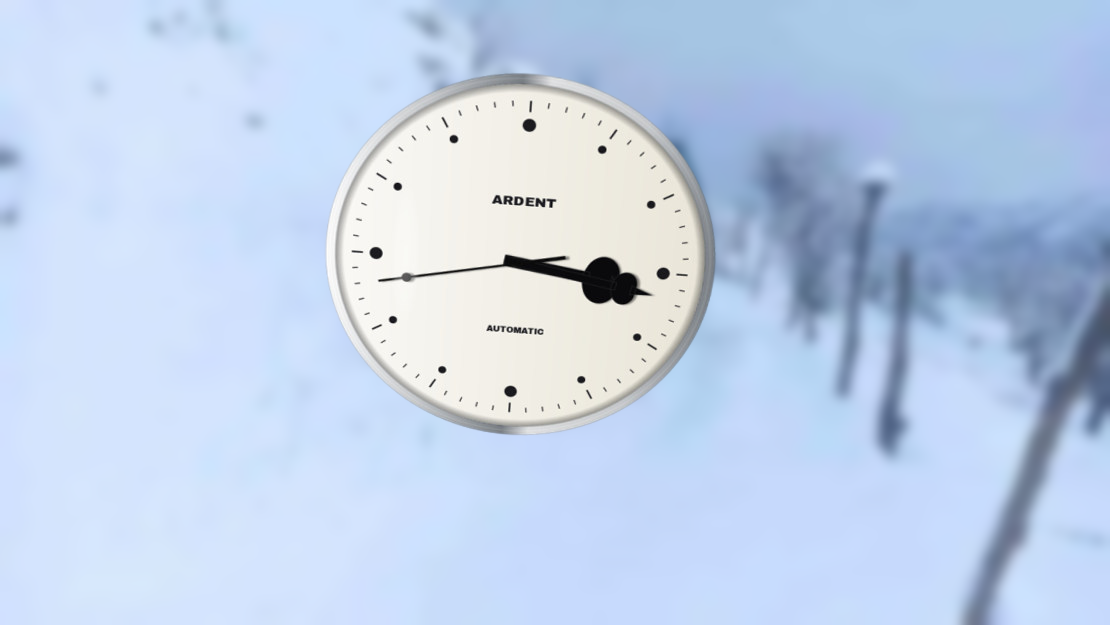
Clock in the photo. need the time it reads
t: 3:16:43
